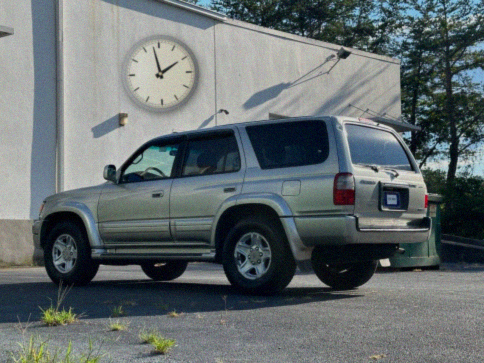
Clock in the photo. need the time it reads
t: 1:58
